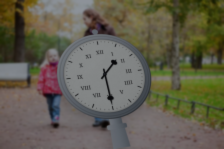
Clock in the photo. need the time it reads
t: 1:30
